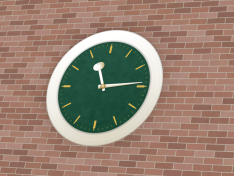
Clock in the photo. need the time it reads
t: 11:14
